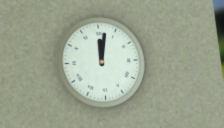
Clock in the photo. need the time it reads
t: 12:02
